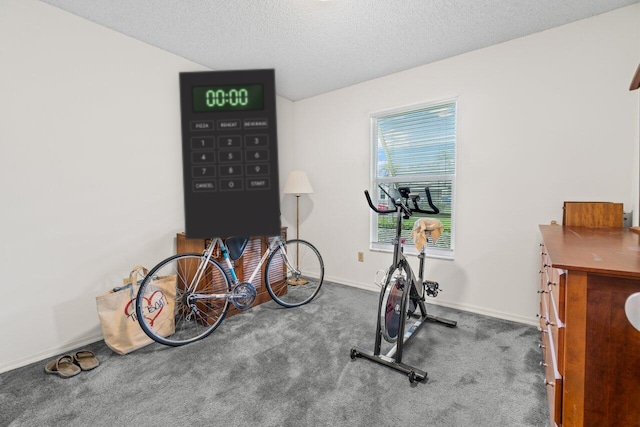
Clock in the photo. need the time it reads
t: 0:00
